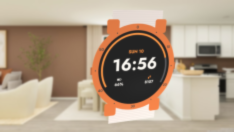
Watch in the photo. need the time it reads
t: 16:56
